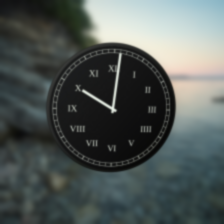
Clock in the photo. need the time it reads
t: 10:01
